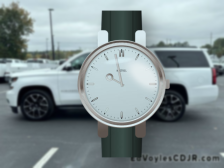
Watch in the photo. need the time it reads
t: 9:58
